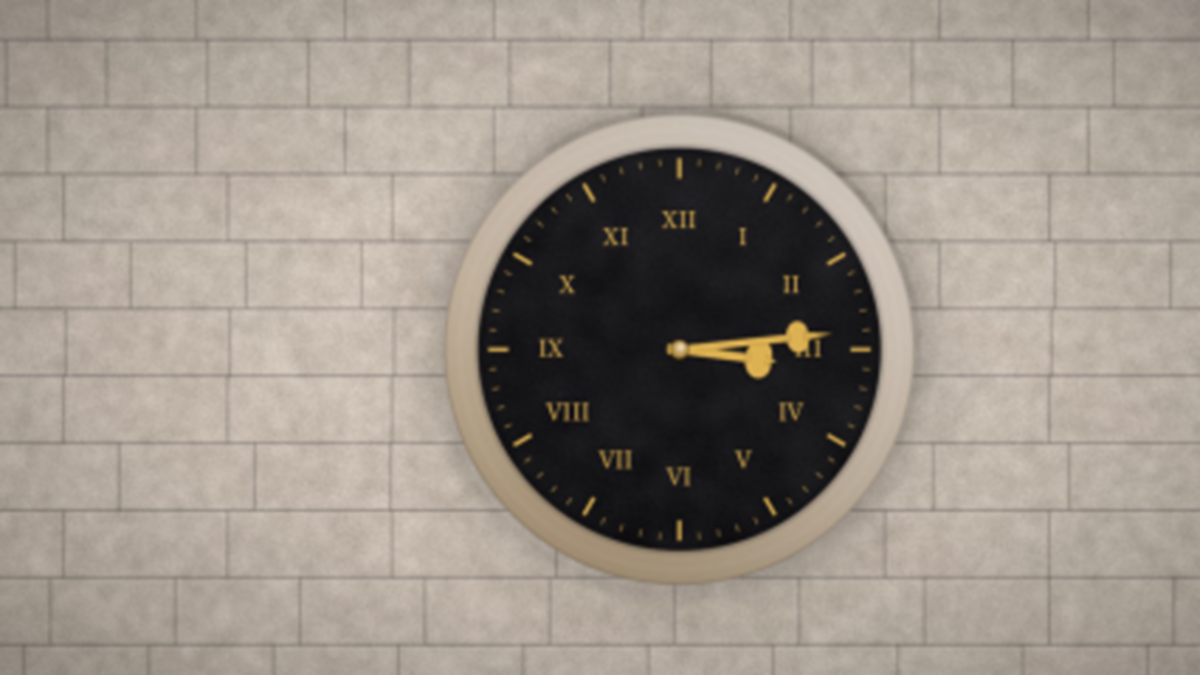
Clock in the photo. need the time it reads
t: 3:14
